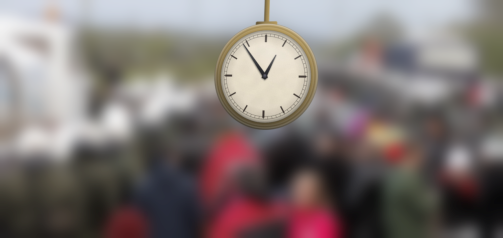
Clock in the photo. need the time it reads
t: 12:54
